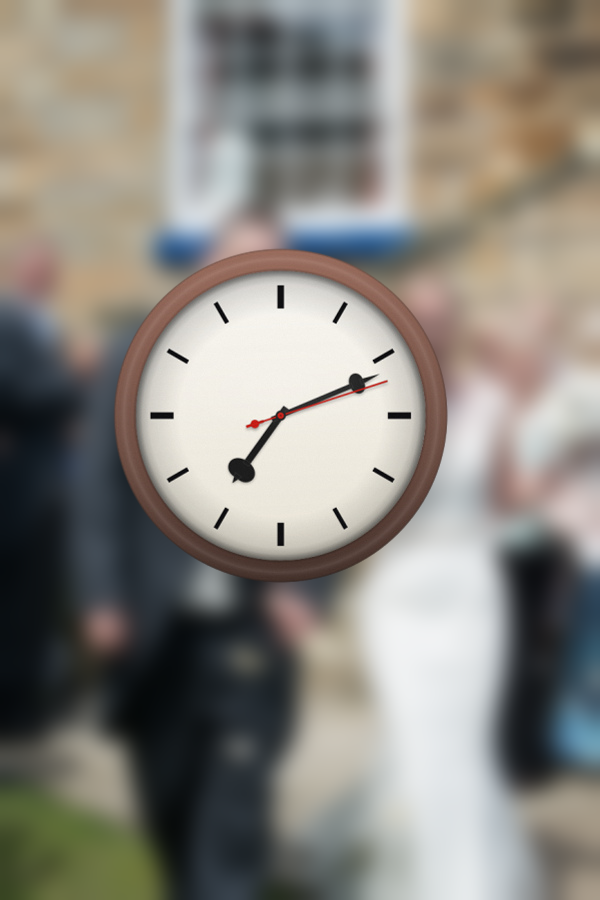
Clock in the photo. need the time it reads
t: 7:11:12
